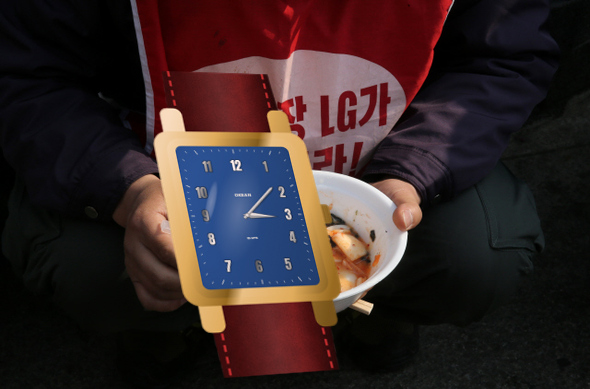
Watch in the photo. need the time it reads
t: 3:08
